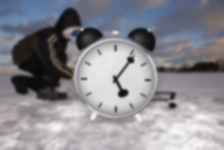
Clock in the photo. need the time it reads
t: 5:06
